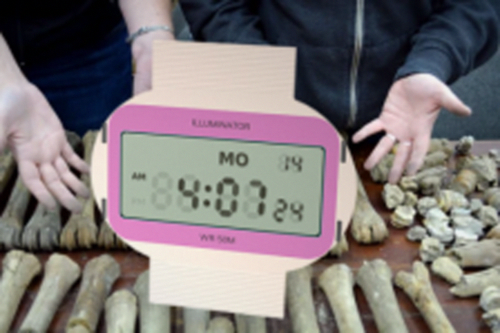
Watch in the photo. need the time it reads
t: 4:07:24
